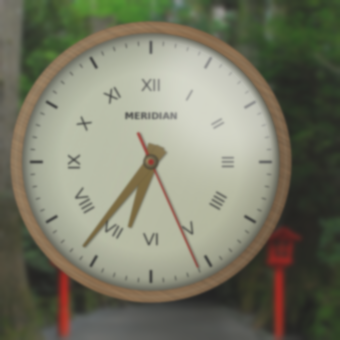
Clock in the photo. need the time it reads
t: 6:36:26
